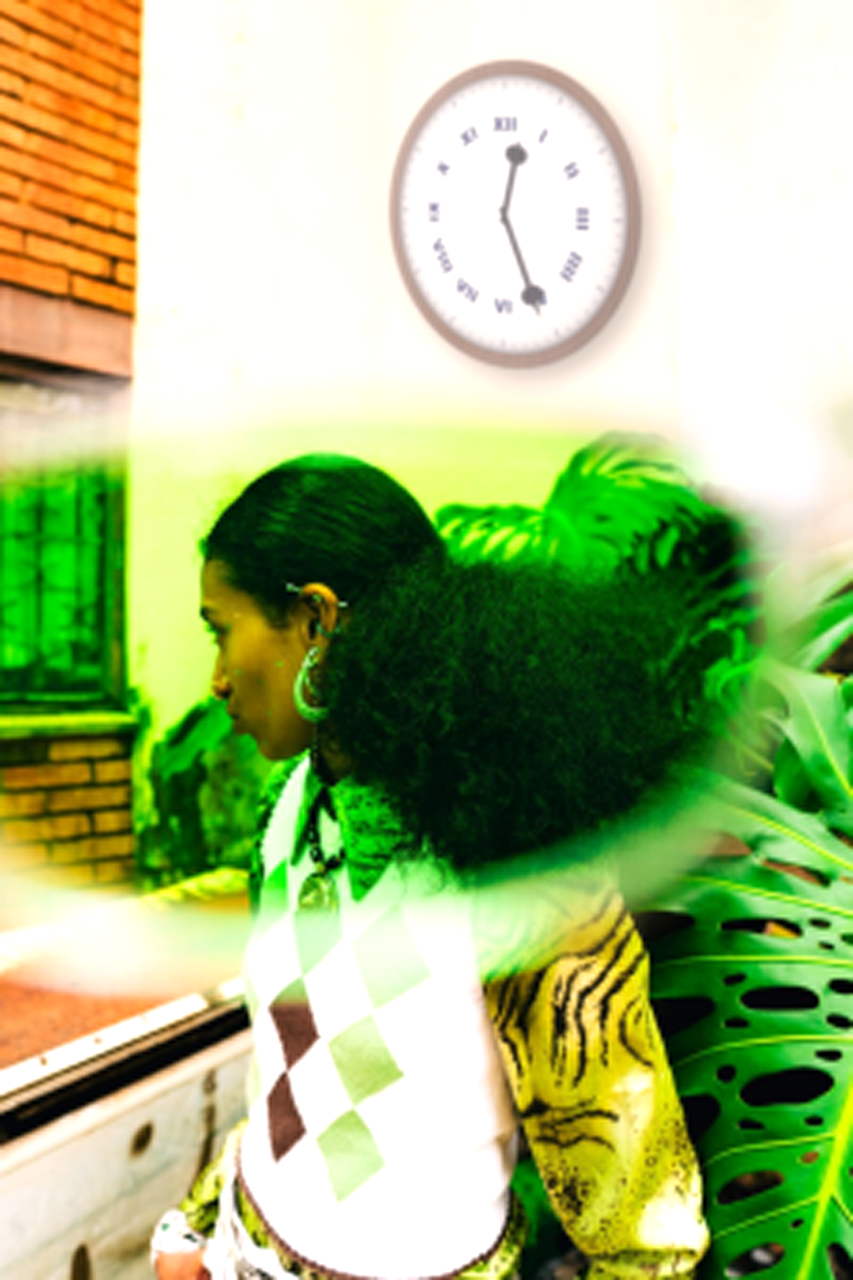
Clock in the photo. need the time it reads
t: 12:26
